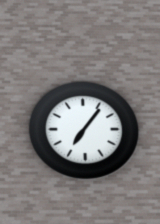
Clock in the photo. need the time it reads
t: 7:06
